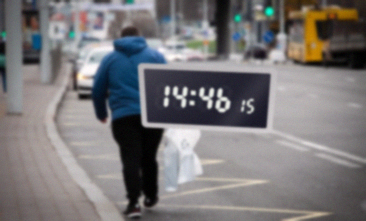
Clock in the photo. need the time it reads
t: 14:46:15
